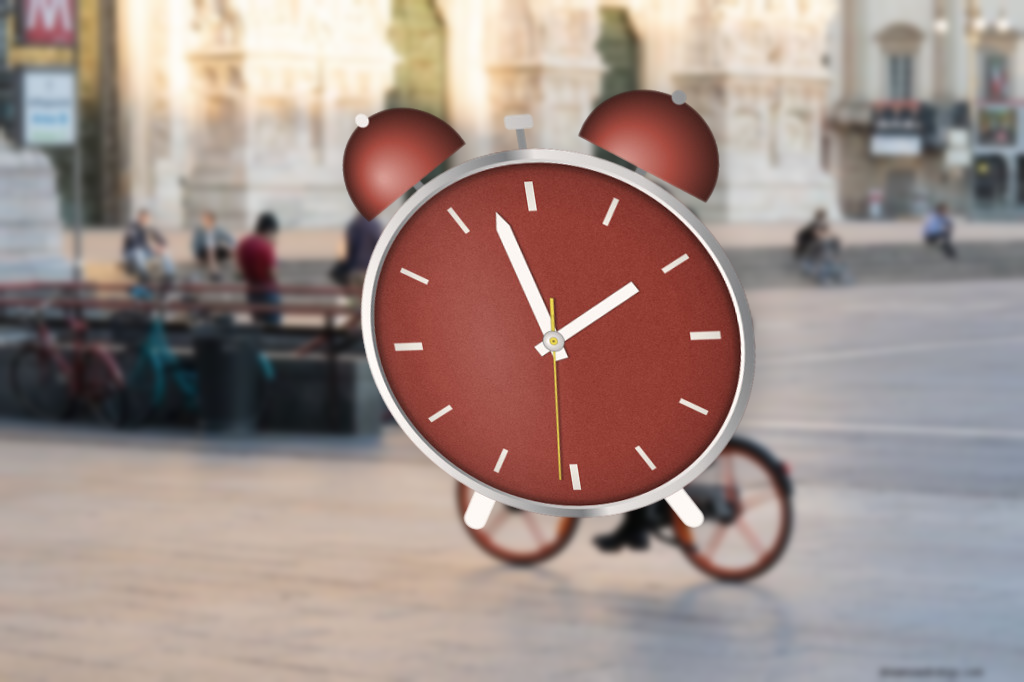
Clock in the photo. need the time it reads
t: 1:57:31
